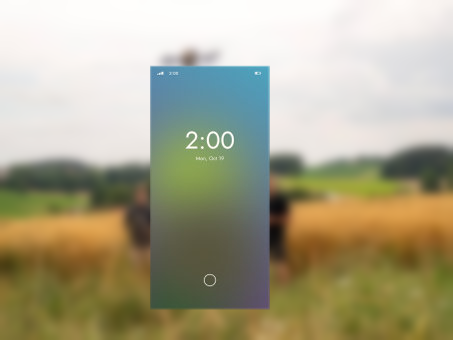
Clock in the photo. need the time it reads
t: 2:00
